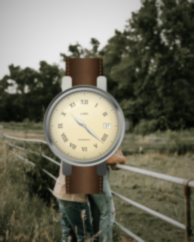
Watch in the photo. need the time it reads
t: 10:22
